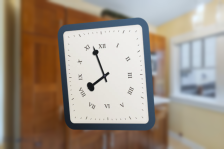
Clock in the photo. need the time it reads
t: 7:57
